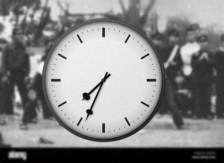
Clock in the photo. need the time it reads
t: 7:34
